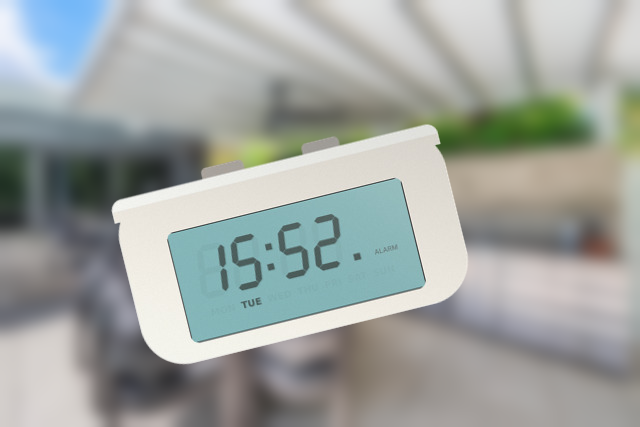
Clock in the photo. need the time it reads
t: 15:52
